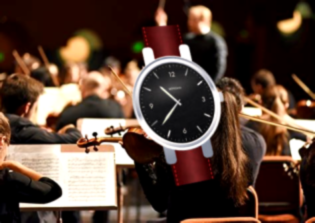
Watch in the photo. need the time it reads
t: 10:38
